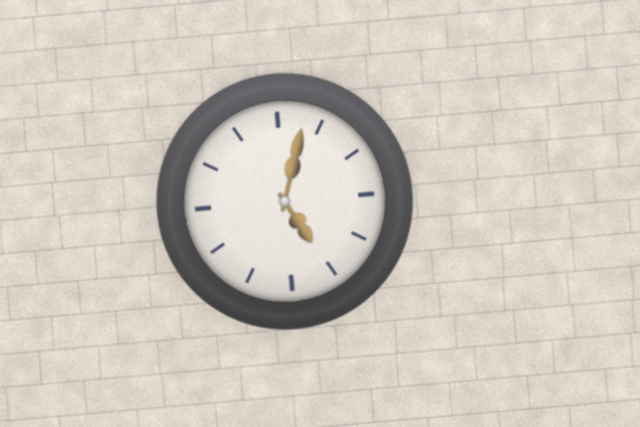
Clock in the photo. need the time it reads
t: 5:03
